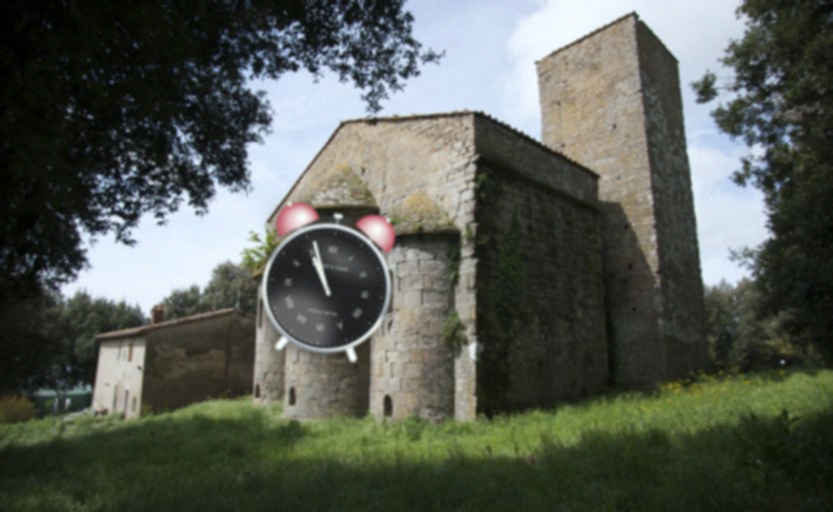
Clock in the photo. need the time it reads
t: 10:56
